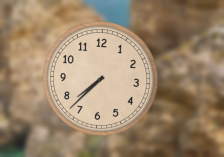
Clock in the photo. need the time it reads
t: 7:37
